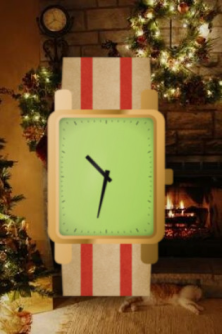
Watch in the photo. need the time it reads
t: 10:32
